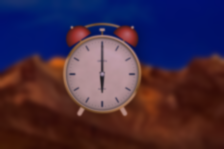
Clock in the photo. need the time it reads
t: 6:00
